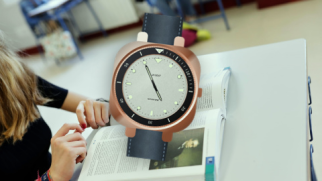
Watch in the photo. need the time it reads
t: 4:55
